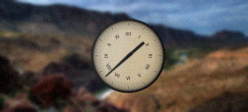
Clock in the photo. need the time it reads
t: 1:38
